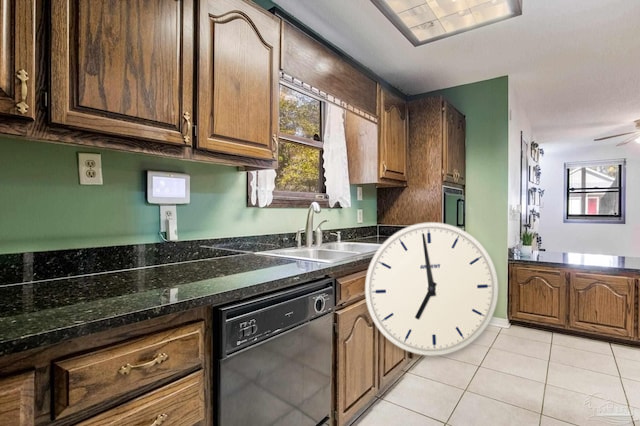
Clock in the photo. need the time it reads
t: 6:59
